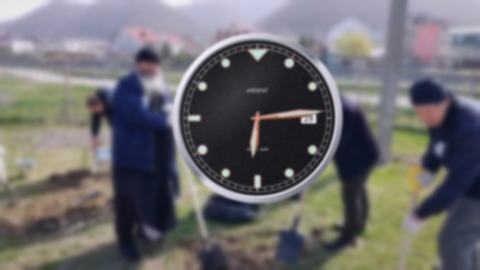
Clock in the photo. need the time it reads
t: 6:14
